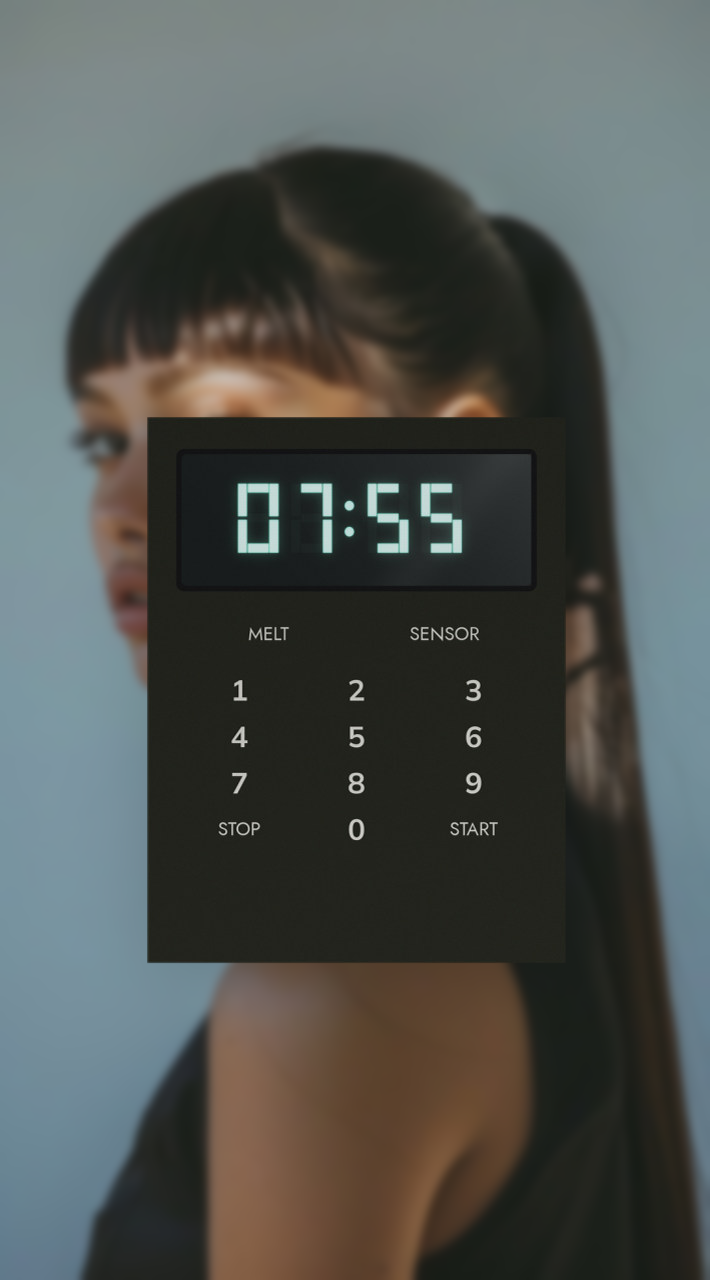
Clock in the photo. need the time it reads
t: 7:55
